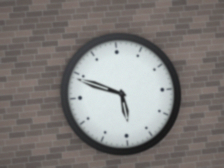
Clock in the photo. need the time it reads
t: 5:49
